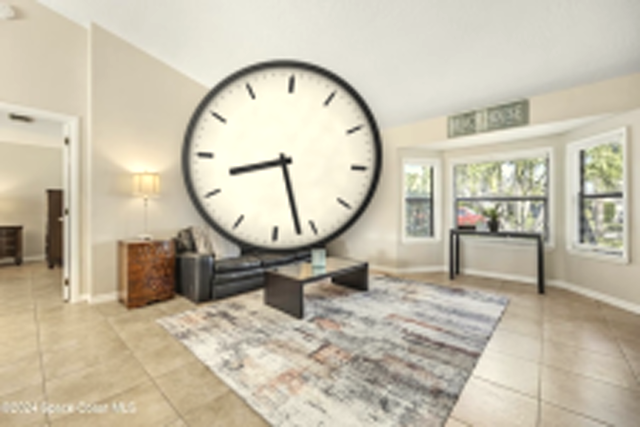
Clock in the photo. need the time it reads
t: 8:27
